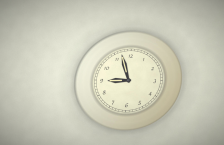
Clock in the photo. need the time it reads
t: 8:57
